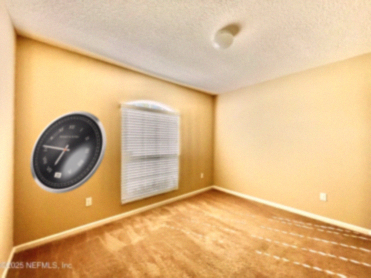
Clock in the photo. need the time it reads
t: 6:46
